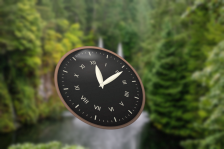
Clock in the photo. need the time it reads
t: 12:11
